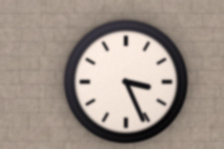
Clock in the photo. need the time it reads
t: 3:26
